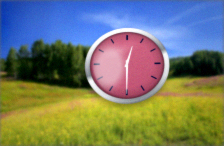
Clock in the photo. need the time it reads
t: 12:30
